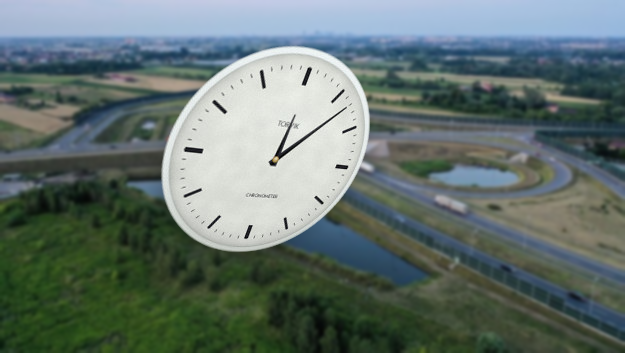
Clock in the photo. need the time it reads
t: 12:07
